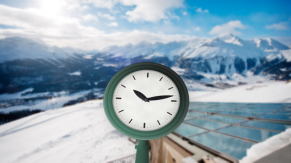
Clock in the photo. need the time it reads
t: 10:13
